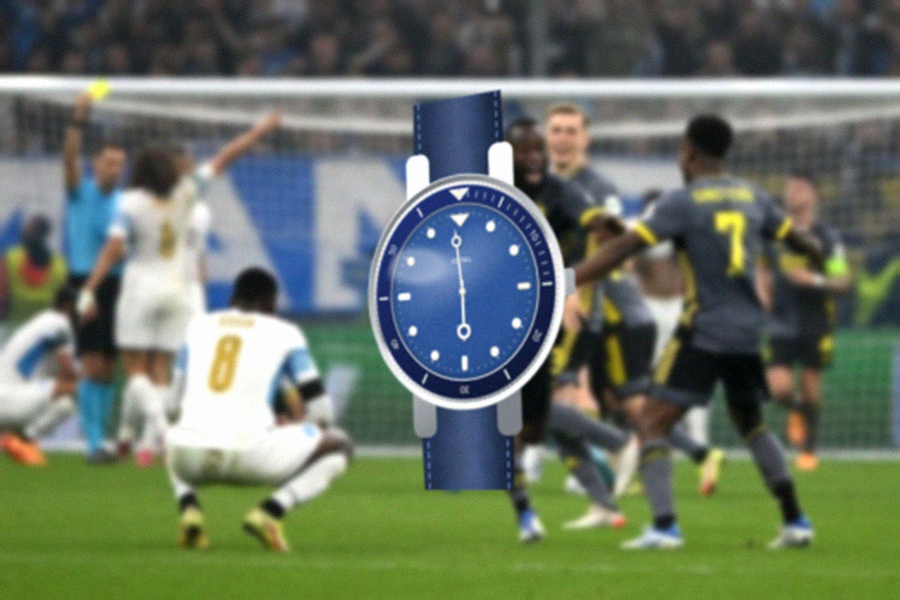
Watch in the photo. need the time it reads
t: 5:59
